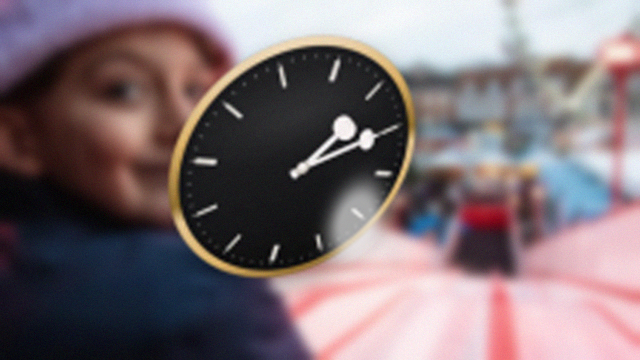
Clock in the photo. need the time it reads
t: 1:10
